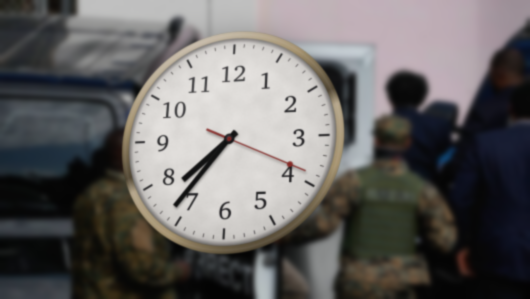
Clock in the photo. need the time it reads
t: 7:36:19
